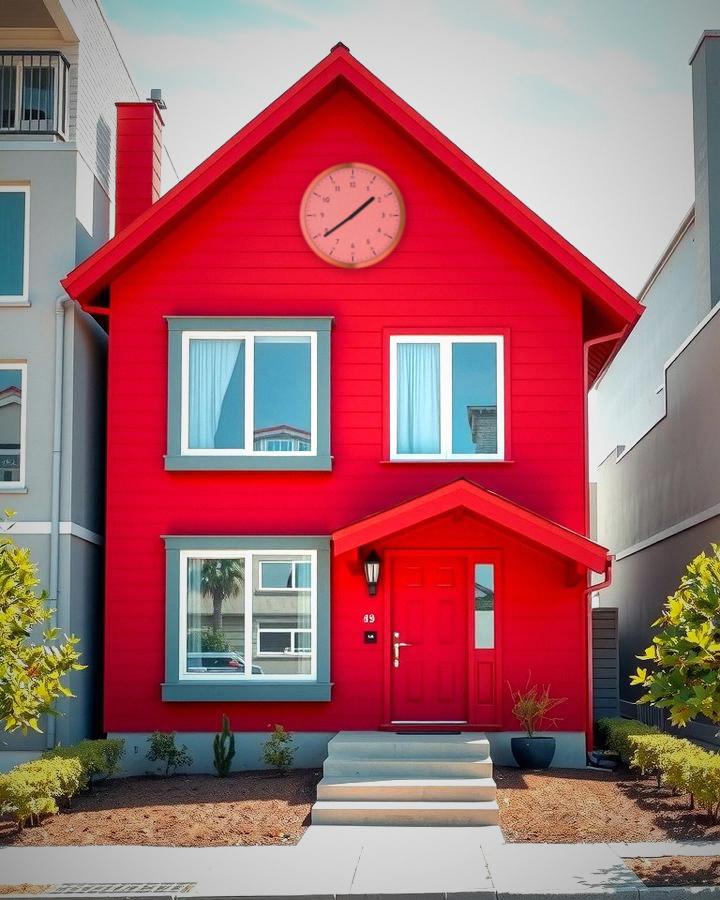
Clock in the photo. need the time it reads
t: 1:39
